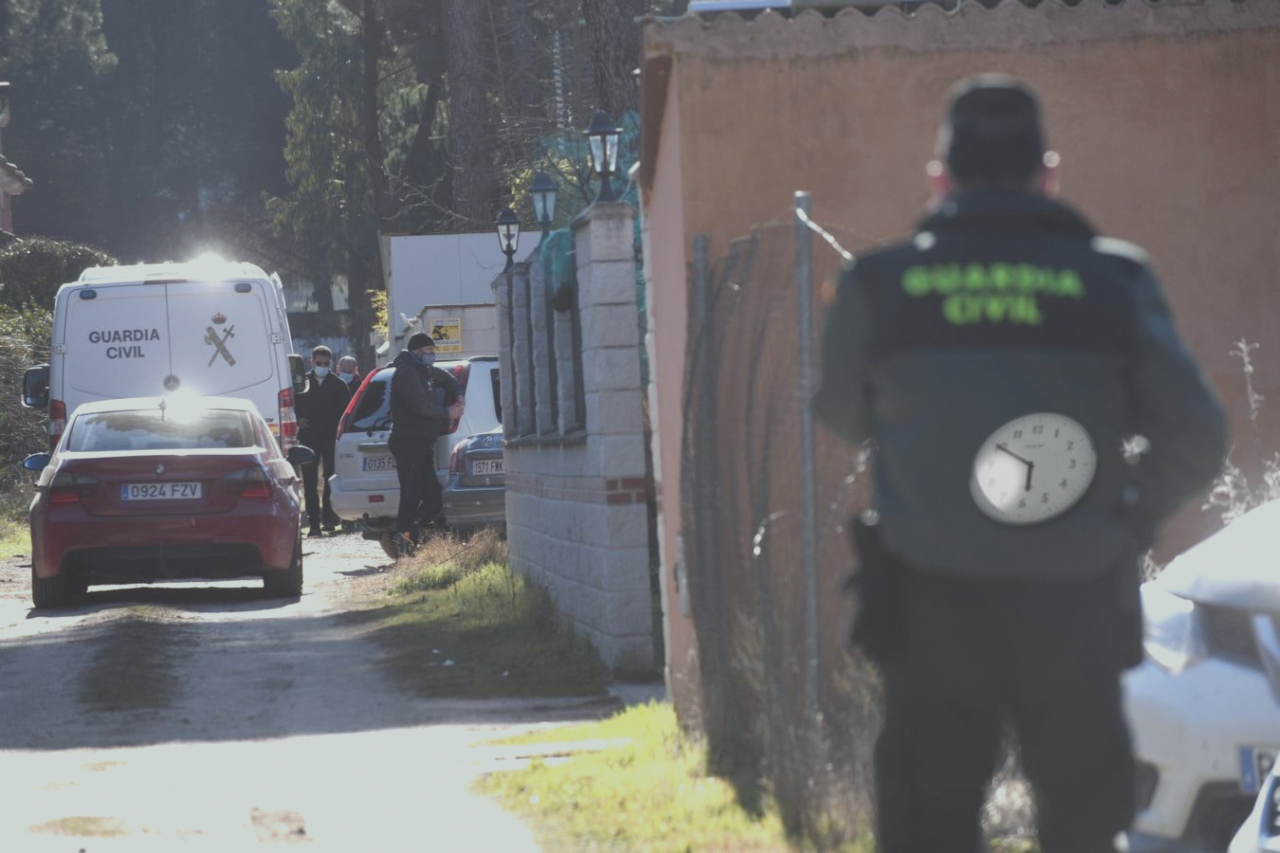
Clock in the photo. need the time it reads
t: 5:50
